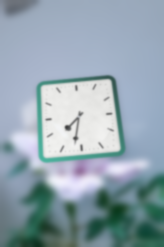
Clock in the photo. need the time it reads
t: 7:32
